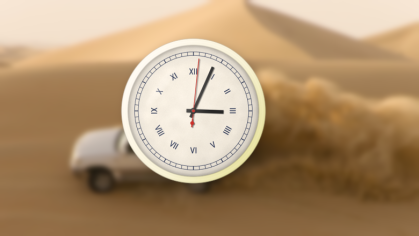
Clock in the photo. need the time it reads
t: 3:04:01
